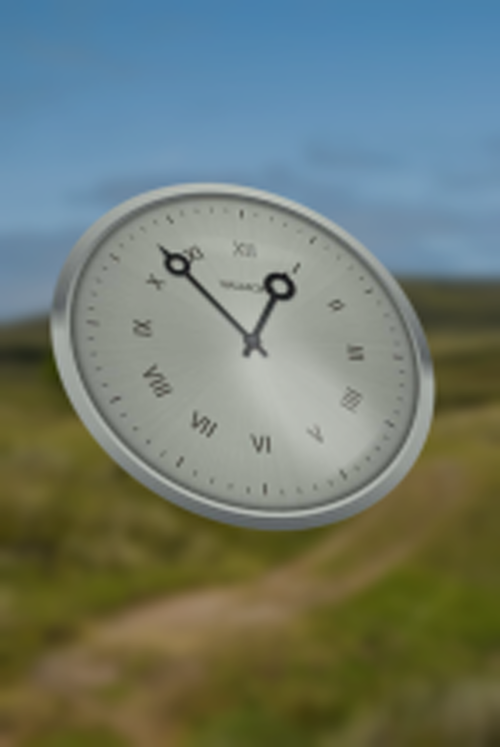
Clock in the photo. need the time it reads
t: 12:53
